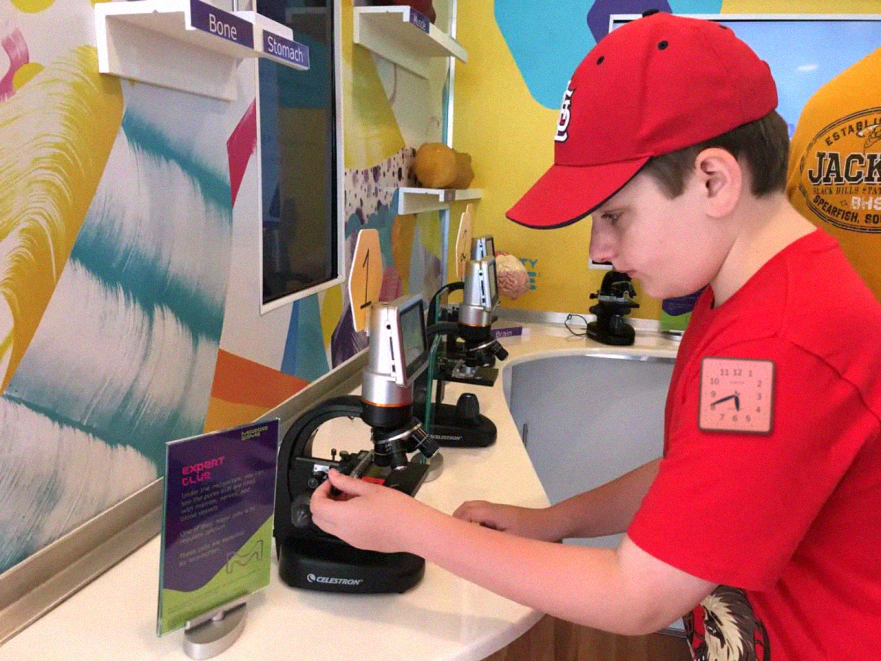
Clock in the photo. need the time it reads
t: 5:41
